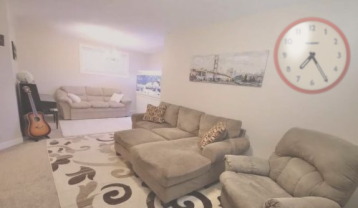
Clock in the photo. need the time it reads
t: 7:25
